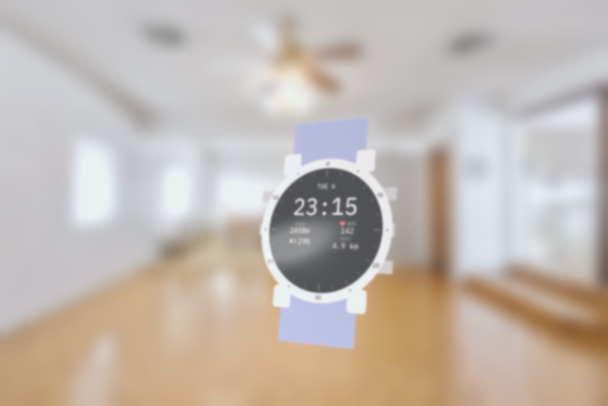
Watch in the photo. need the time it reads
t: 23:15
